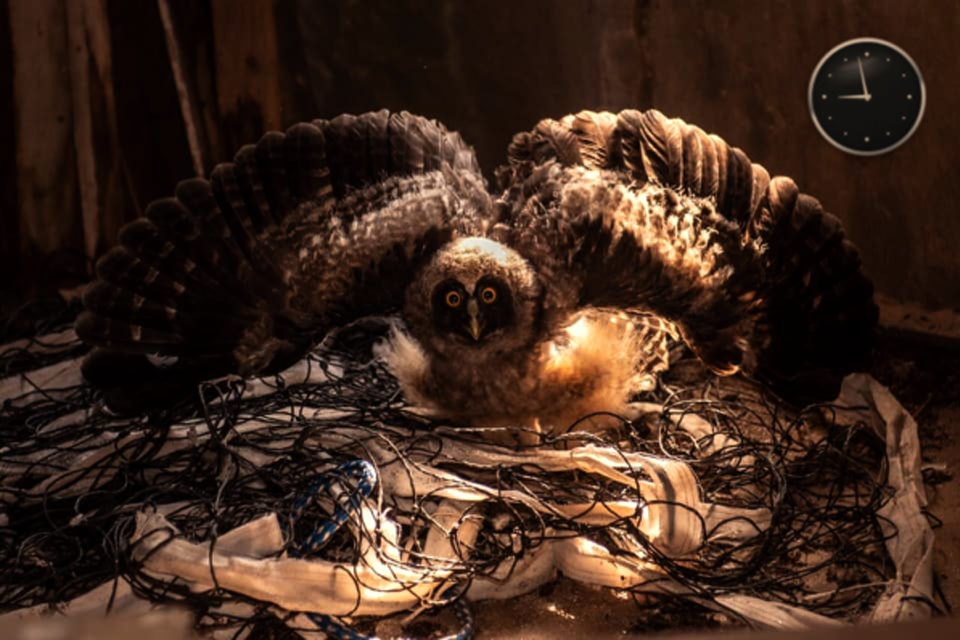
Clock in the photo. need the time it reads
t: 8:58
